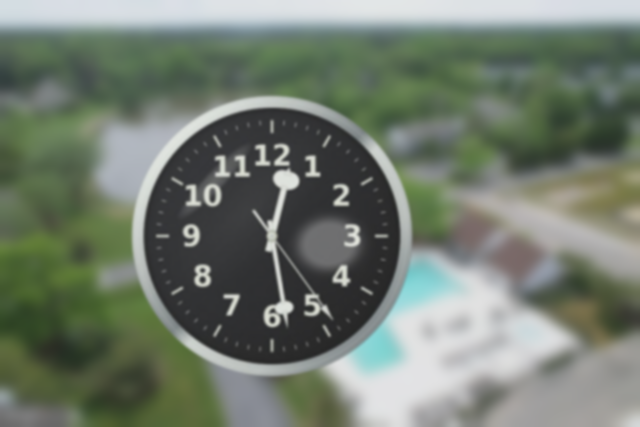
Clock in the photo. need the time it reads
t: 12:28:24
